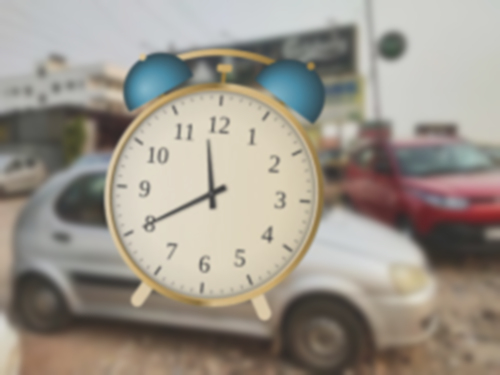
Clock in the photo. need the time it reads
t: 11:40
